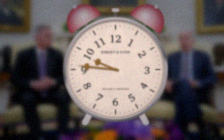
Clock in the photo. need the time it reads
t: 9:46
